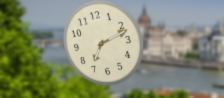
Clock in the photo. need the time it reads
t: 7:12
